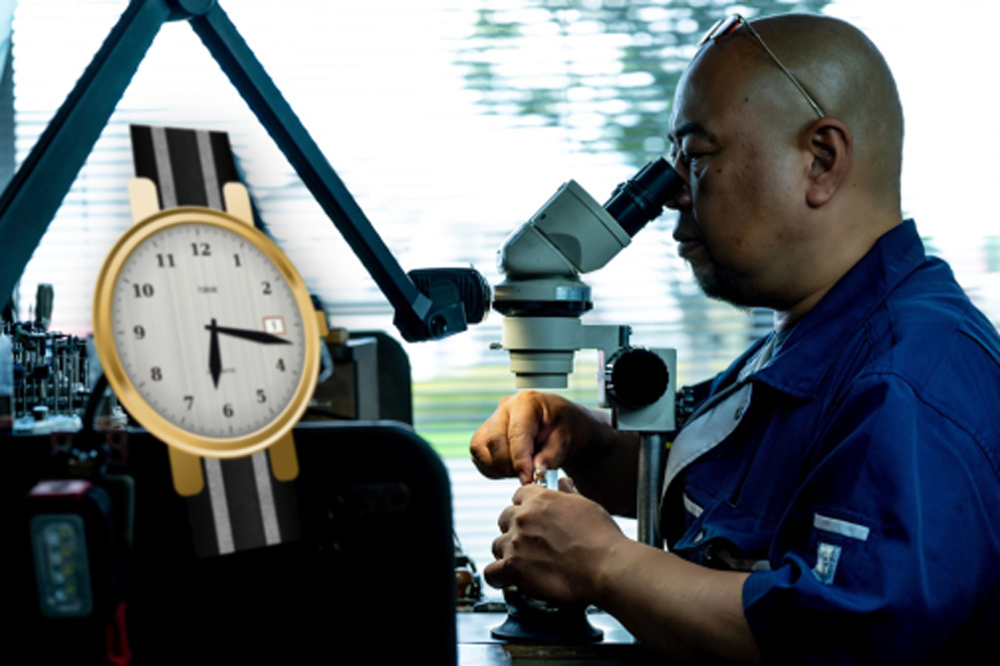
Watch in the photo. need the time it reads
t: 6:17
